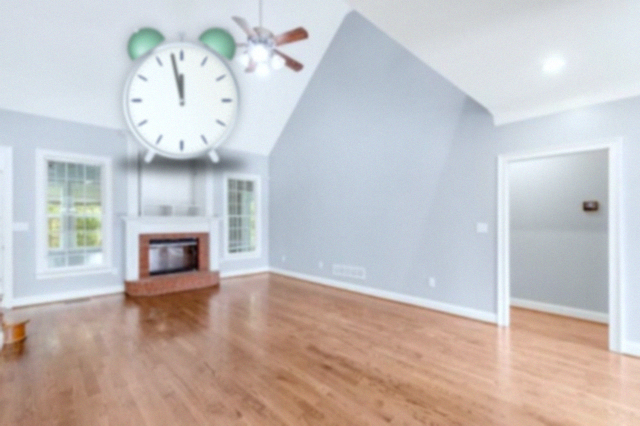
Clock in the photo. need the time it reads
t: 11:58
